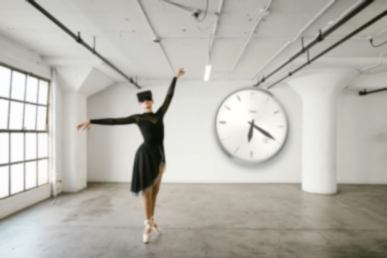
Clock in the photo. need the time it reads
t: 6:20
